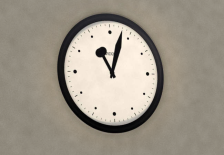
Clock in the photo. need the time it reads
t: 11:03
